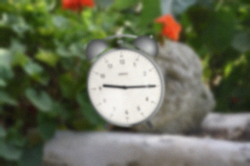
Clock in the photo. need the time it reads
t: 9:15
